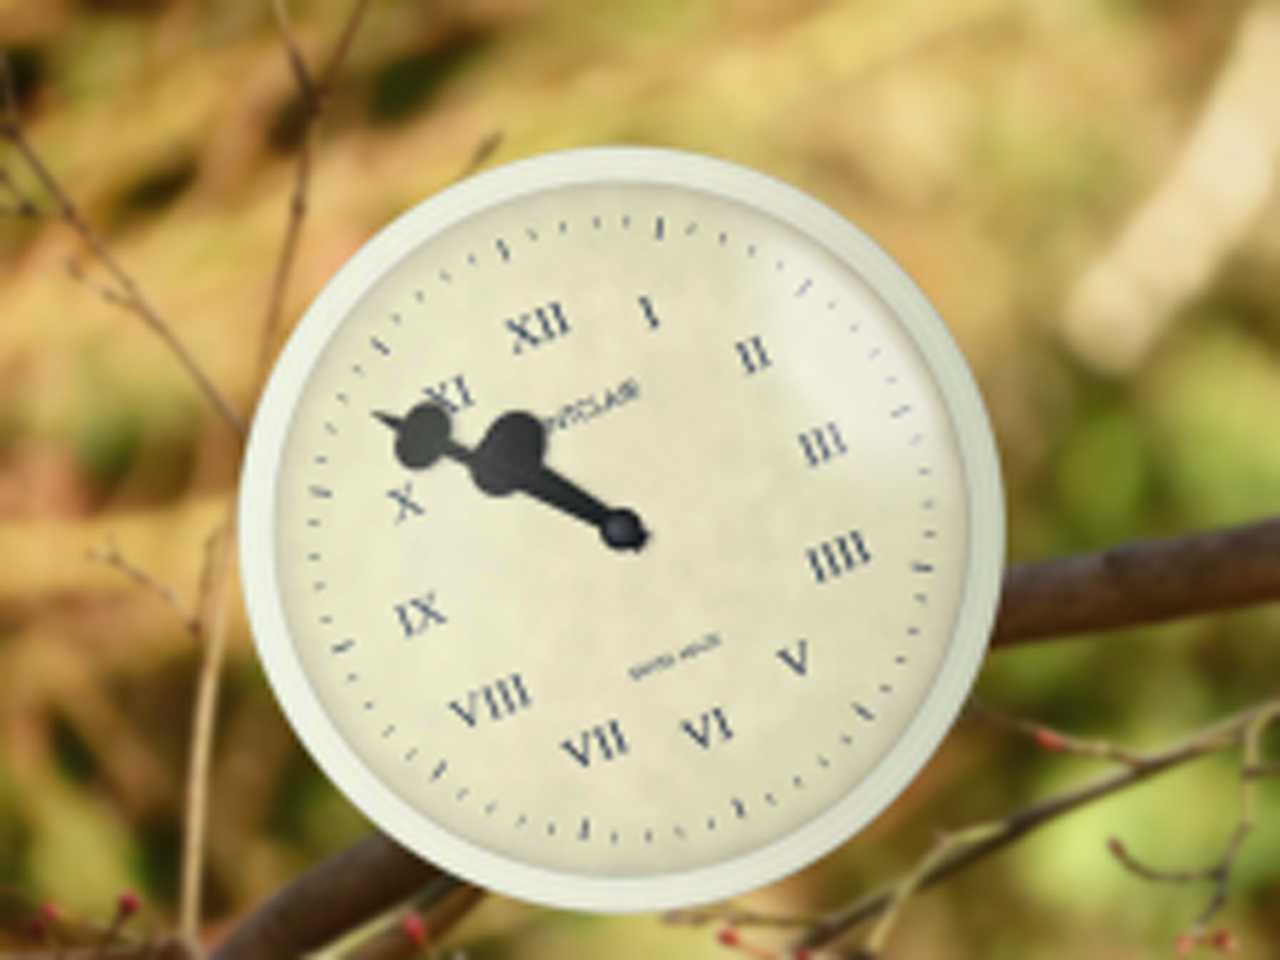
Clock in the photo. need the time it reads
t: 10:53
